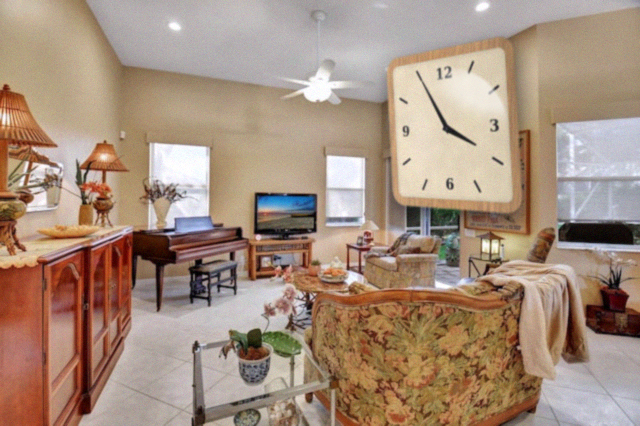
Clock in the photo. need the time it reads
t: 3:55
